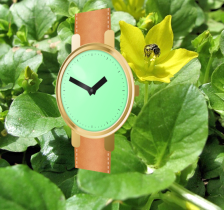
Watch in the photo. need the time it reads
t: 1:49
